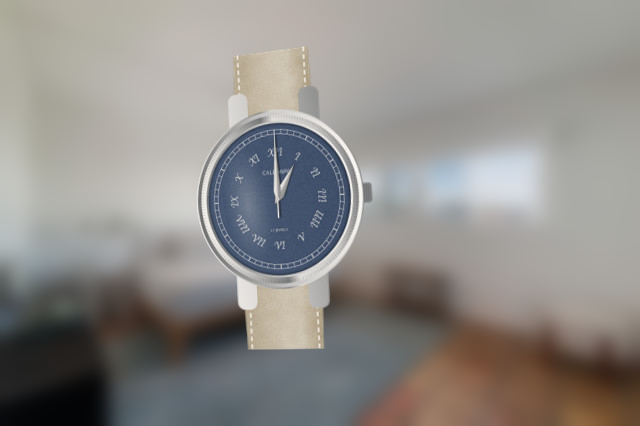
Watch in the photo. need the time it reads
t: 1:00:00
